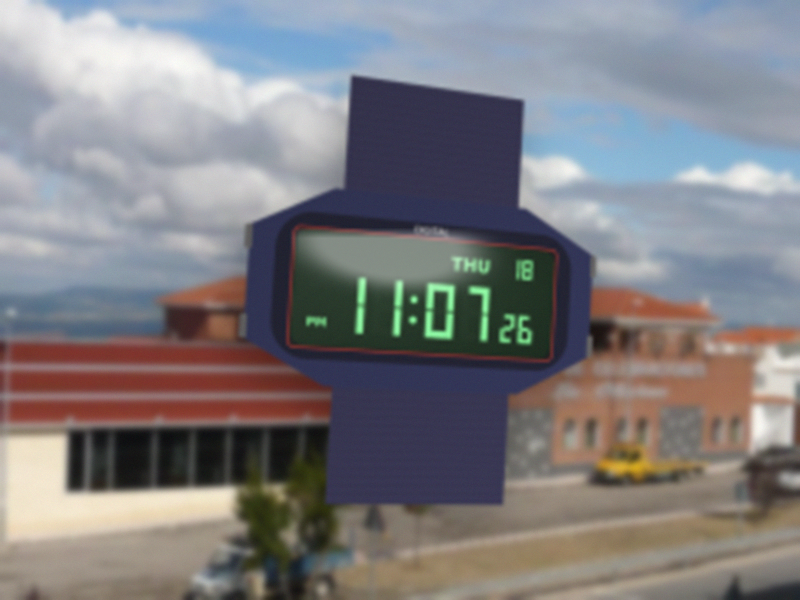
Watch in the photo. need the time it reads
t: 11:07:26
